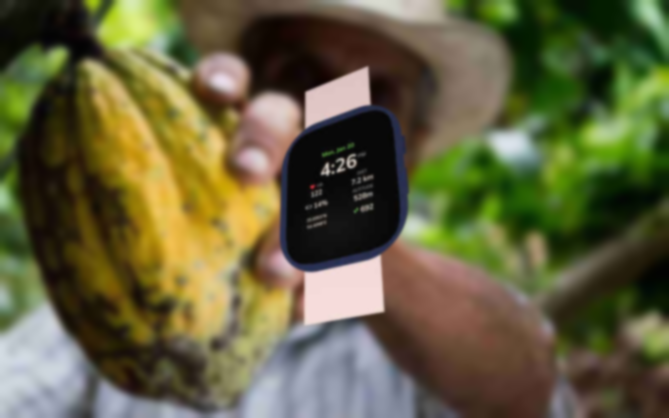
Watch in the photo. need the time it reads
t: 4:26
